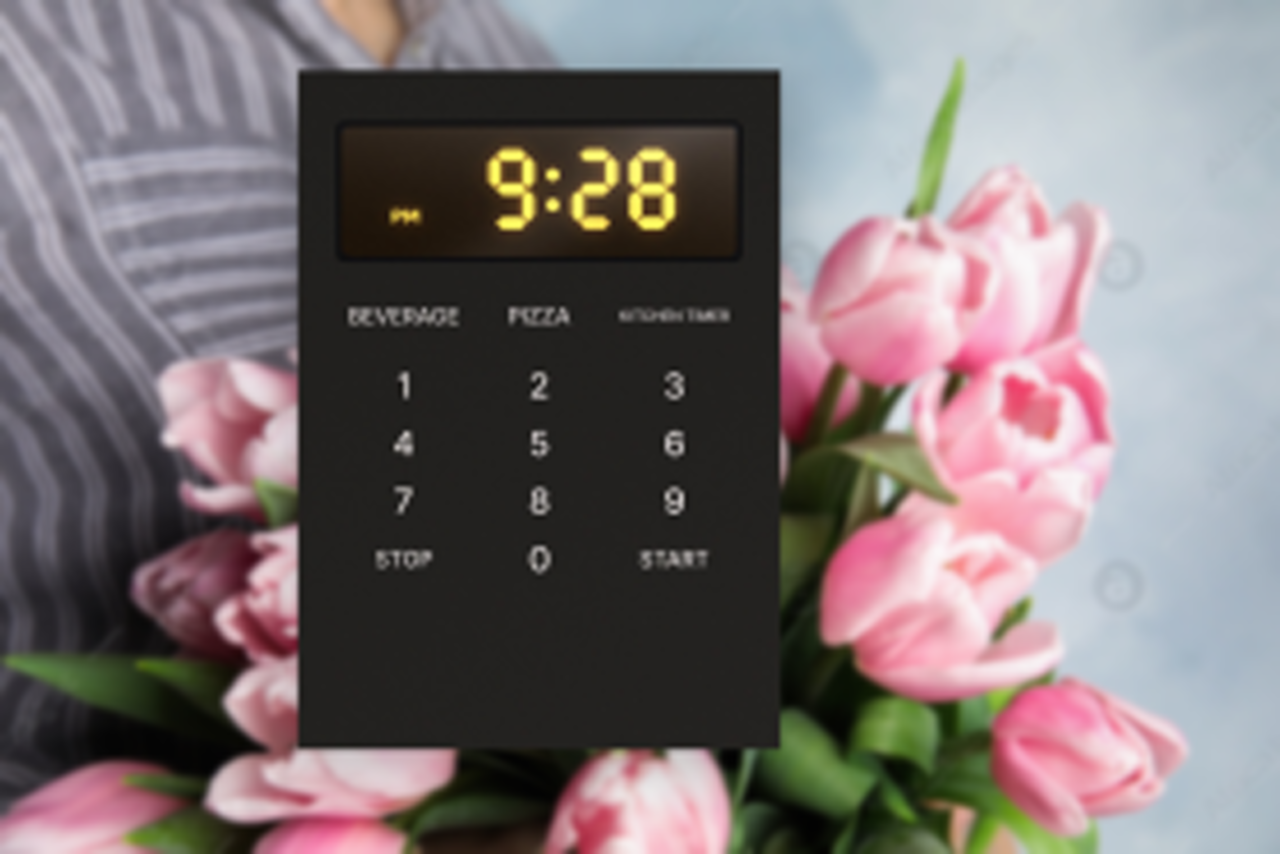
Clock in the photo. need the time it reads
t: 9:28
